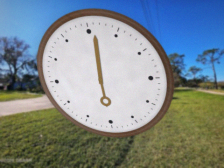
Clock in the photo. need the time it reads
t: 6:01
